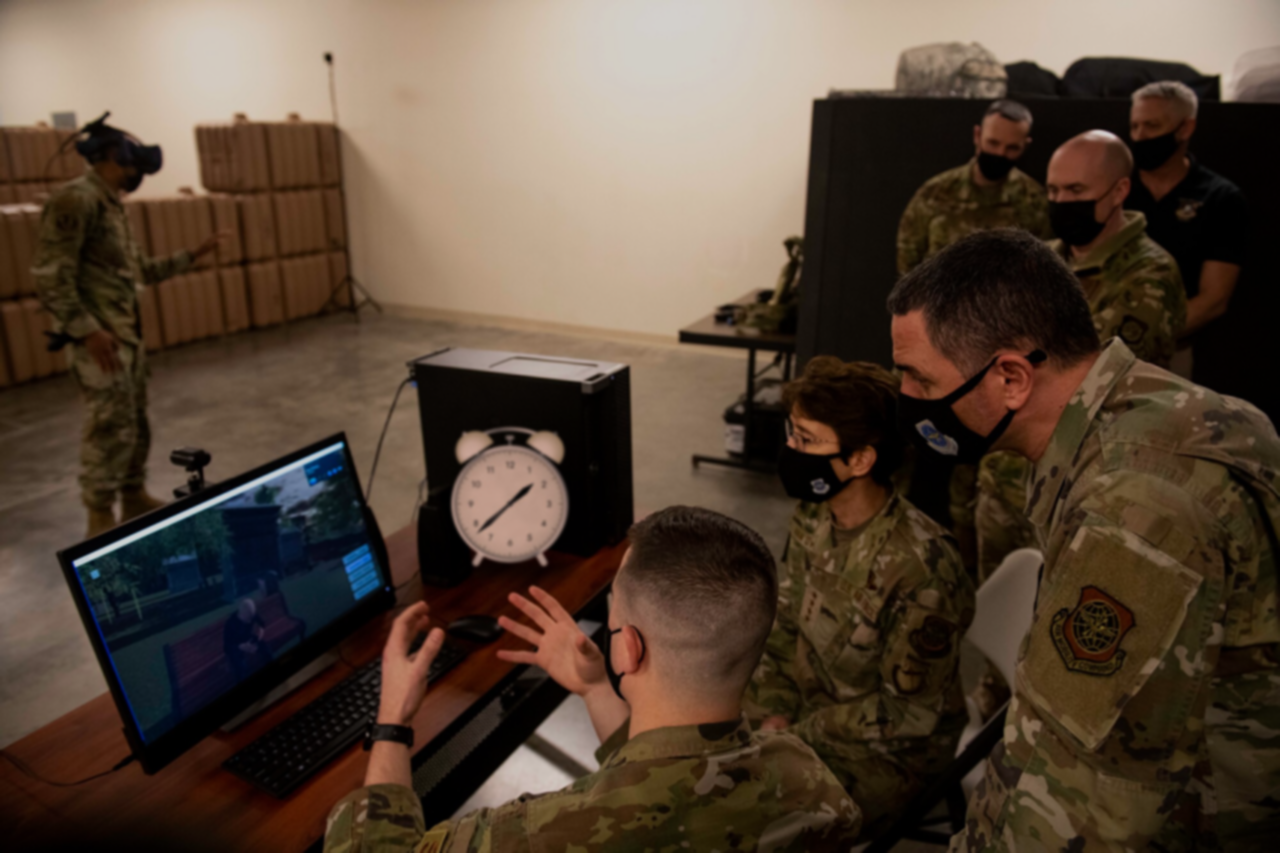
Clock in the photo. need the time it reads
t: 1:38
